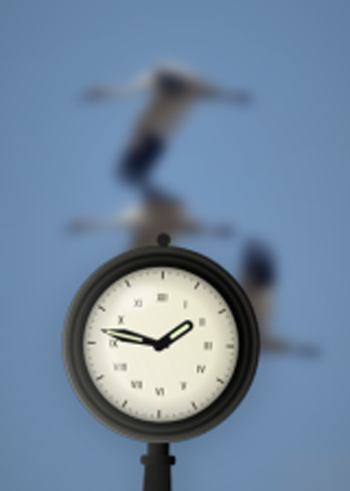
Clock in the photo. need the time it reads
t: 1:47
